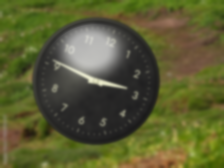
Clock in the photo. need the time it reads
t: 2:46
